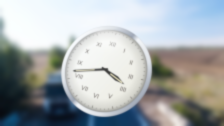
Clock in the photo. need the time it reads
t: 3:42
